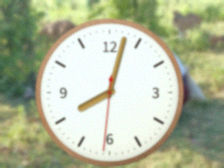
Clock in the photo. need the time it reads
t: 8:02:31
